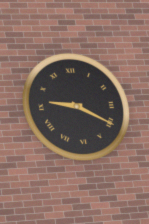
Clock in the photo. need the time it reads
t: 9:20
